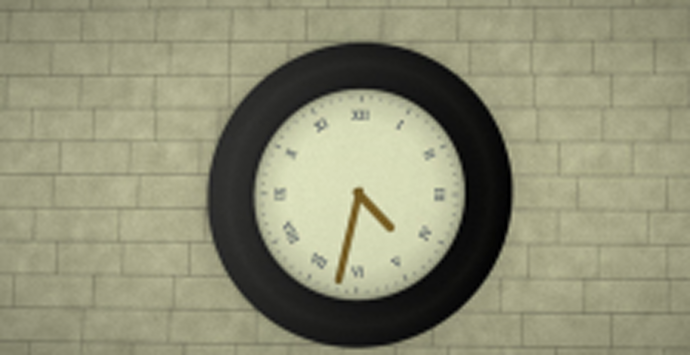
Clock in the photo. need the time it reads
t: 4:32
